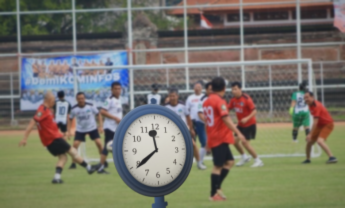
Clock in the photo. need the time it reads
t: 11:39
